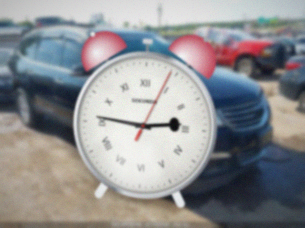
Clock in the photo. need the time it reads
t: 2:46:04
